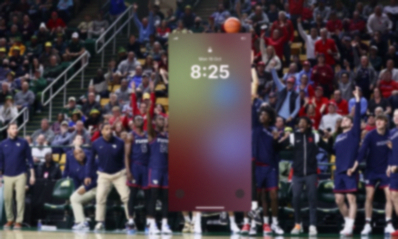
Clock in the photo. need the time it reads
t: 8:25
